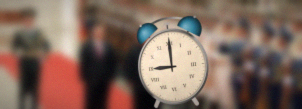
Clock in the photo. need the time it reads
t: 9:00
